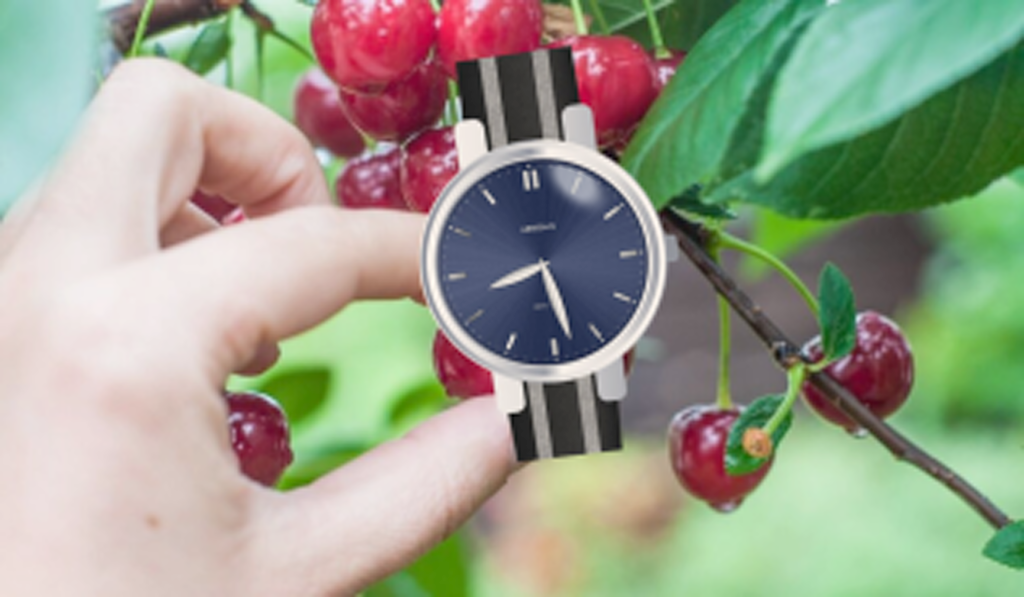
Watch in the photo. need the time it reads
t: 8:28
